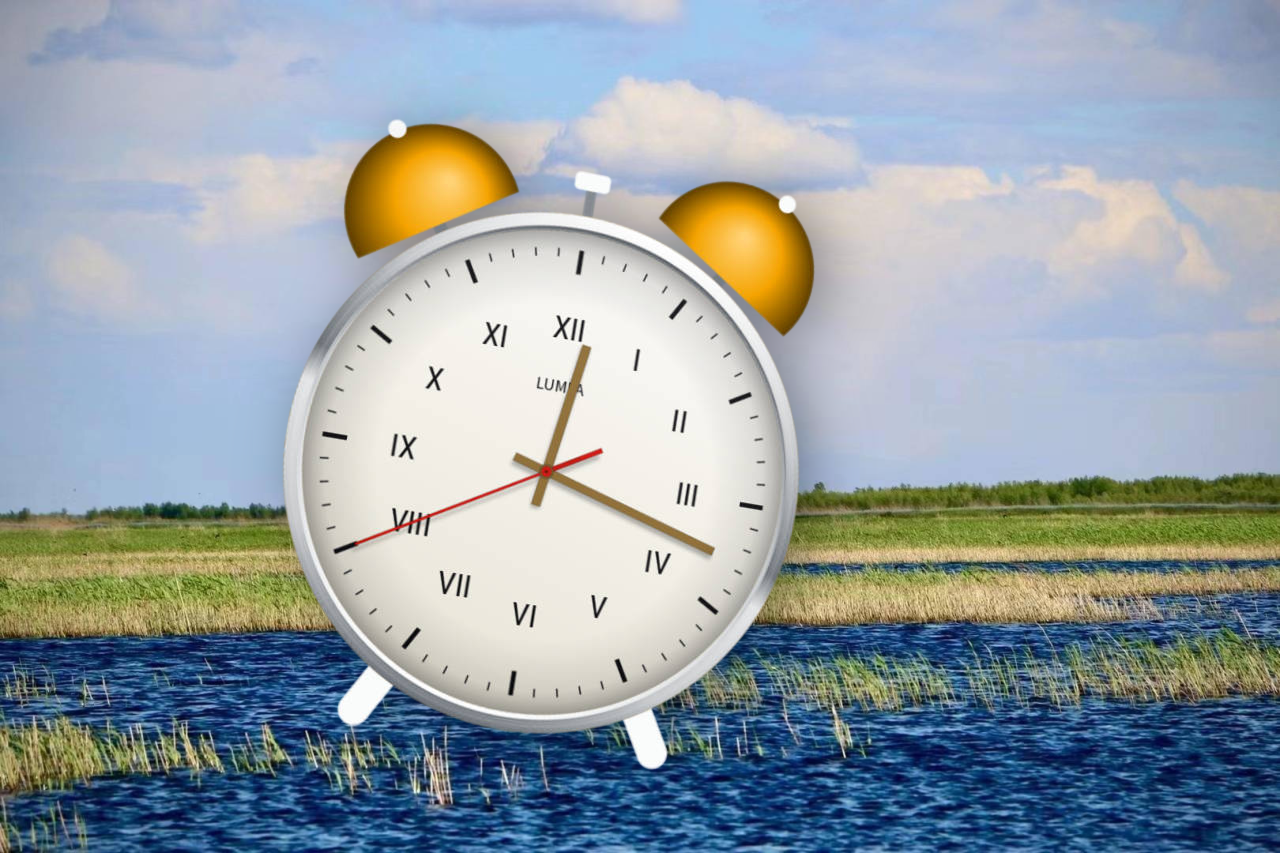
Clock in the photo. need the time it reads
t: 12:17:40
